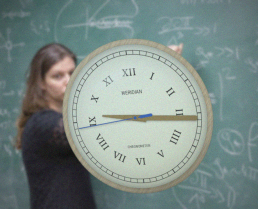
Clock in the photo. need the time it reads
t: 9:15:44
